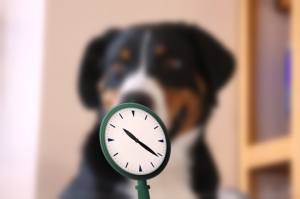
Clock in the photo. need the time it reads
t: 10:21
